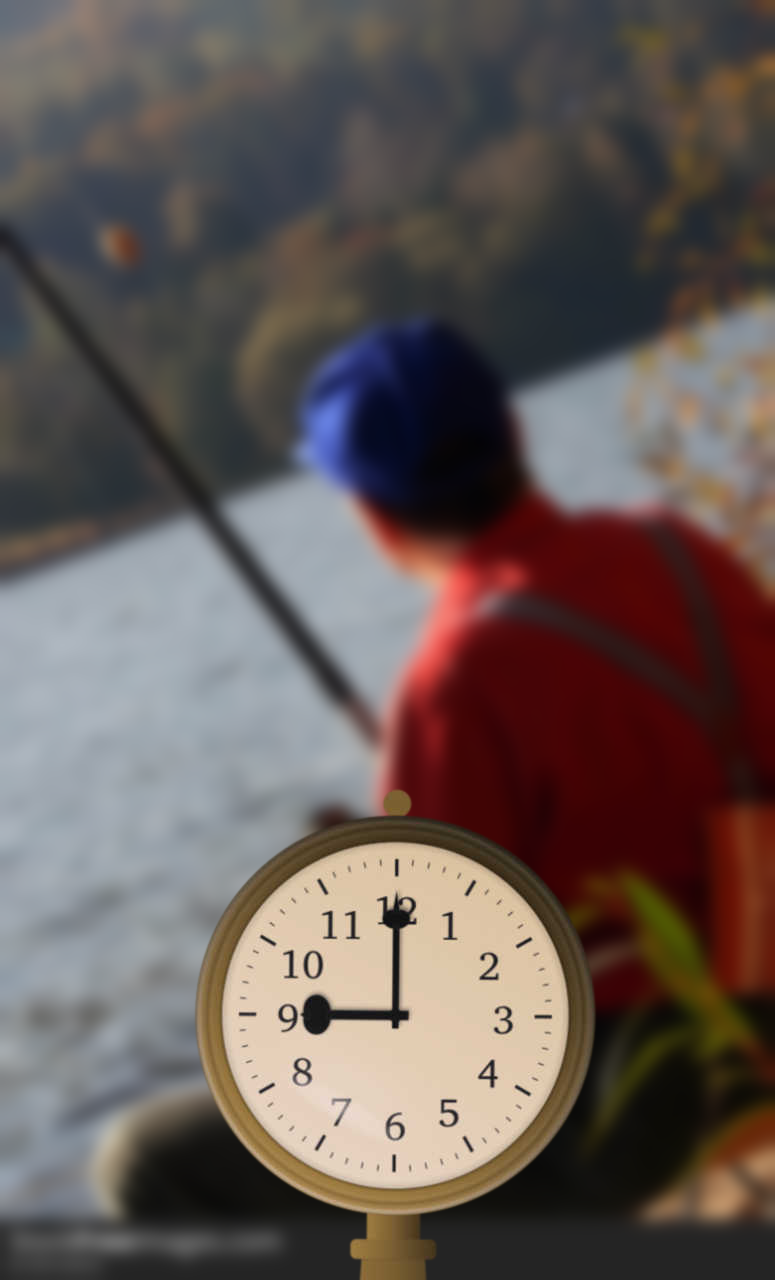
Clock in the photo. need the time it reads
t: 9:00
